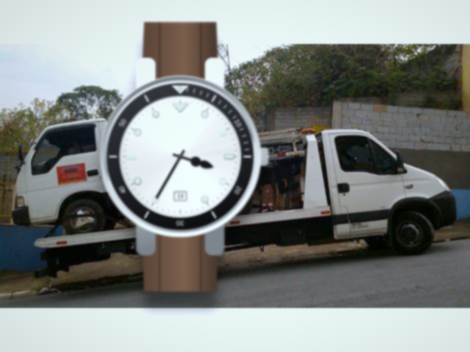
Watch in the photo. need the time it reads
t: 3:35
